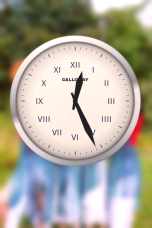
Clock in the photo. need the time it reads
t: 12:26
